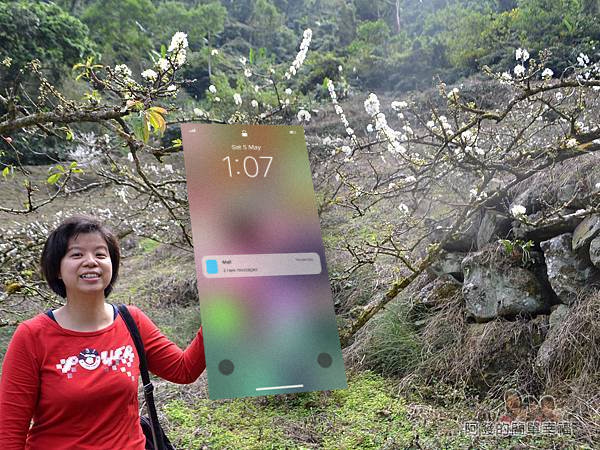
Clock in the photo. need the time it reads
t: 1:07
